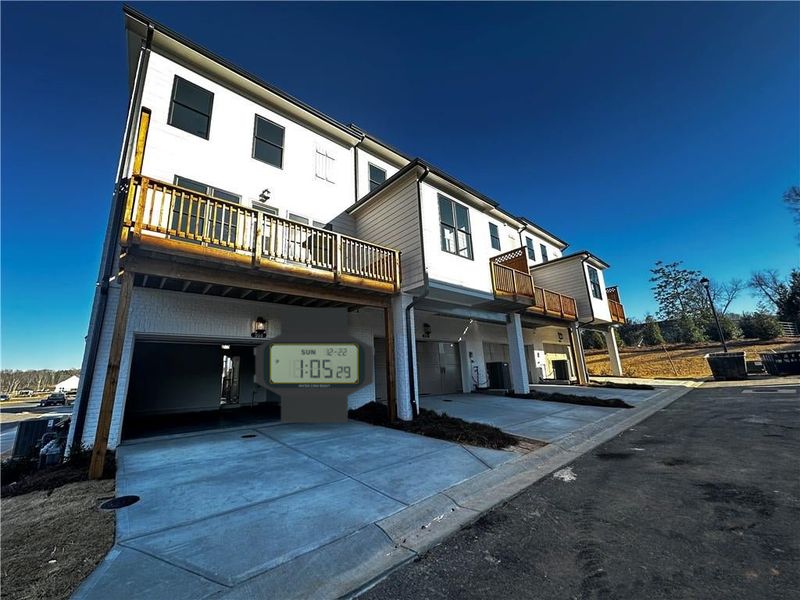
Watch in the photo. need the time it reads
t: 1:05:29
